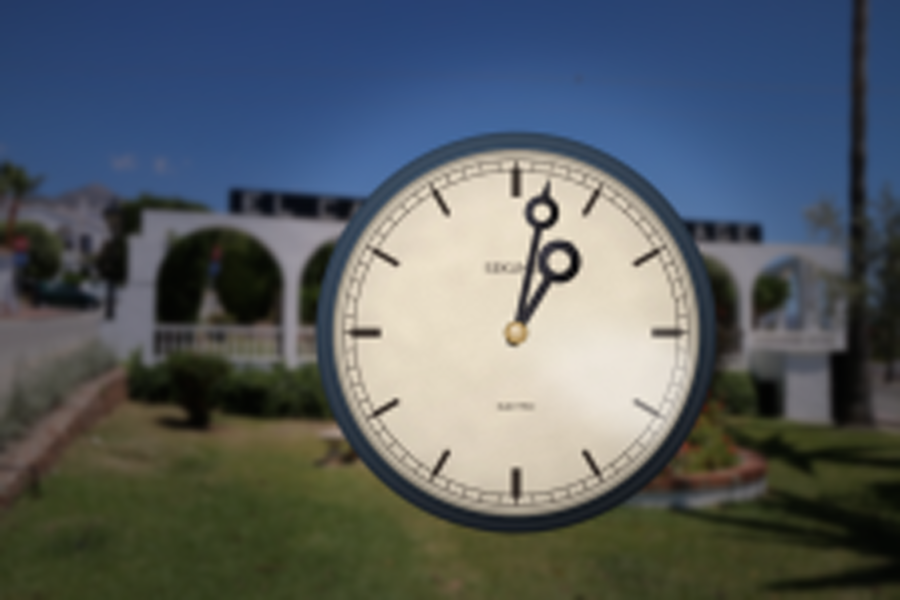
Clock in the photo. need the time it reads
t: 1:02
